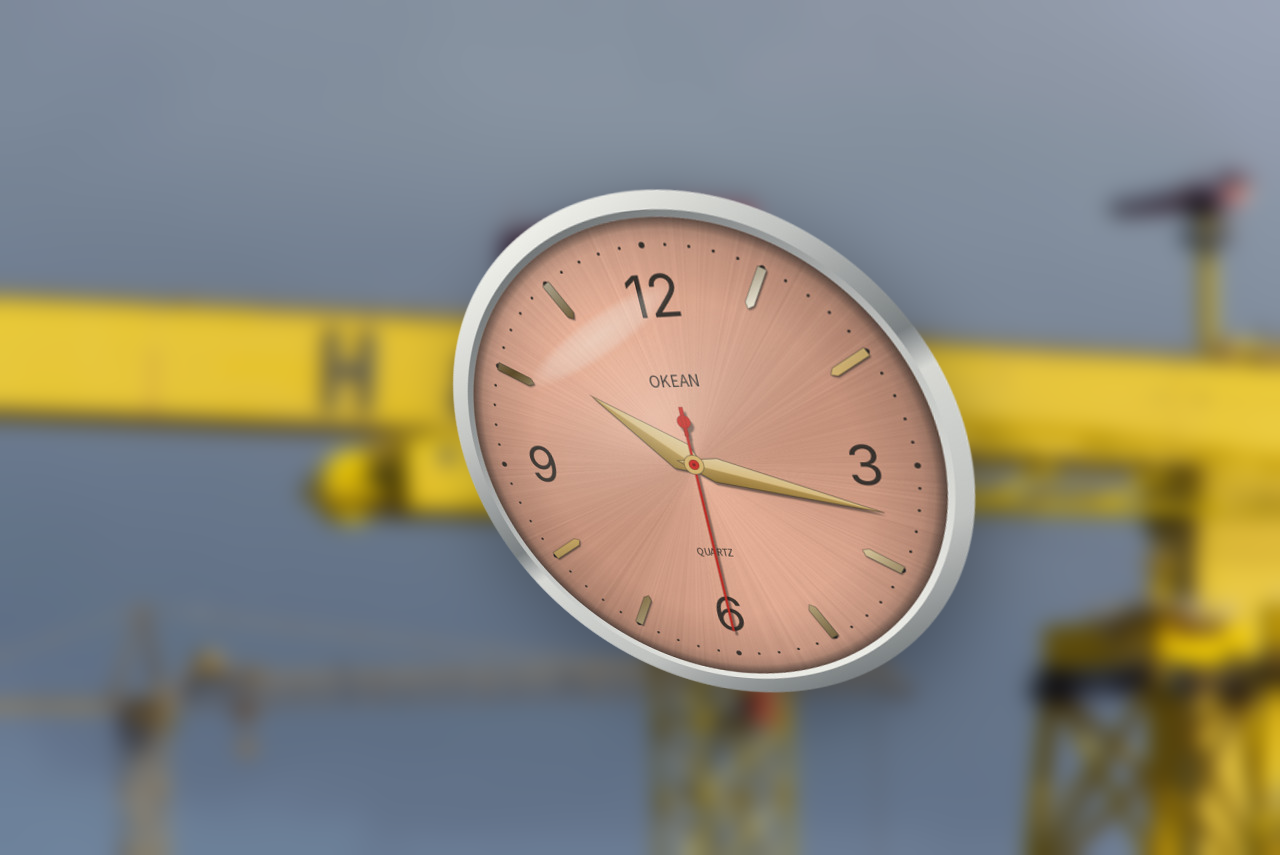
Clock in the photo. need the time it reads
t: 10:17:30
